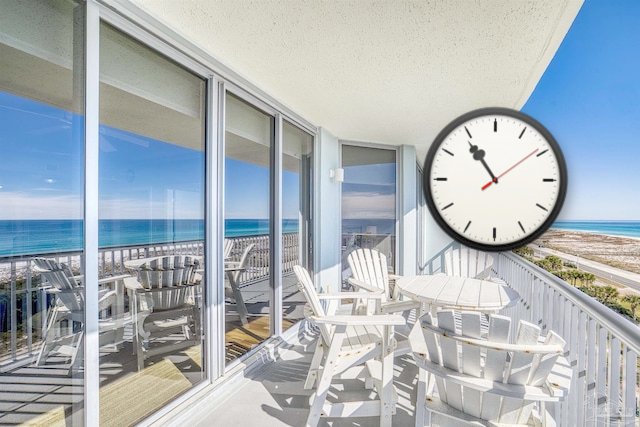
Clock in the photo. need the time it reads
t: 10:54:09
